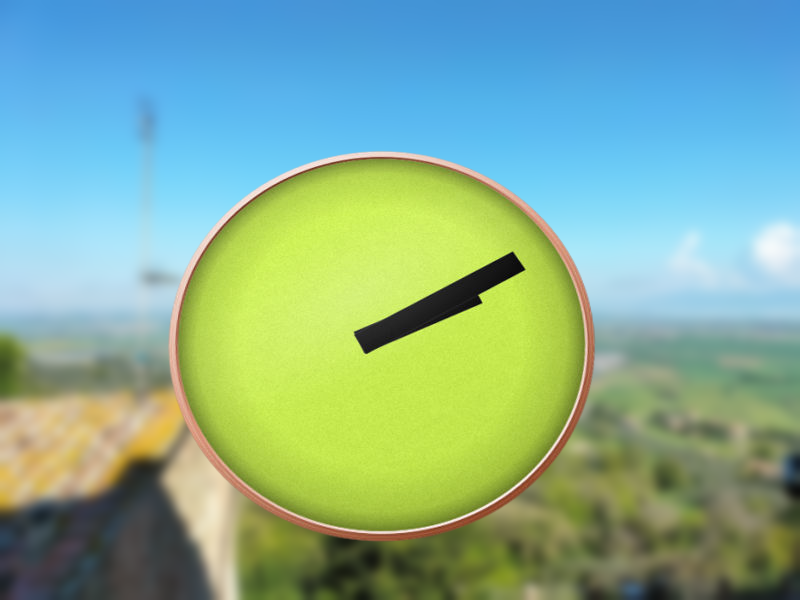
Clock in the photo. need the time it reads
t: 2:10
